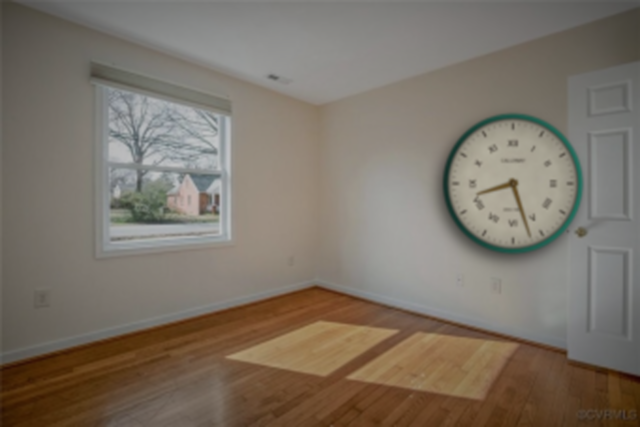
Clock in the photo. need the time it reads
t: 8:27
